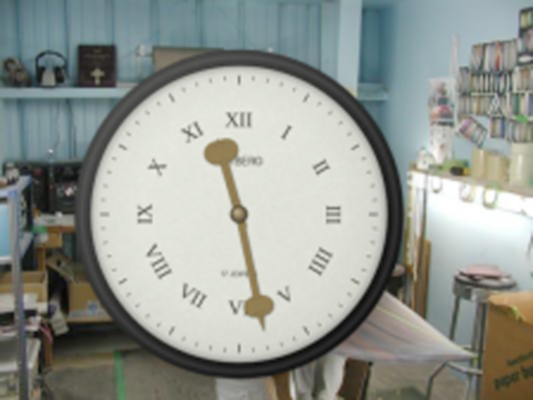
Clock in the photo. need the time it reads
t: 11:28
